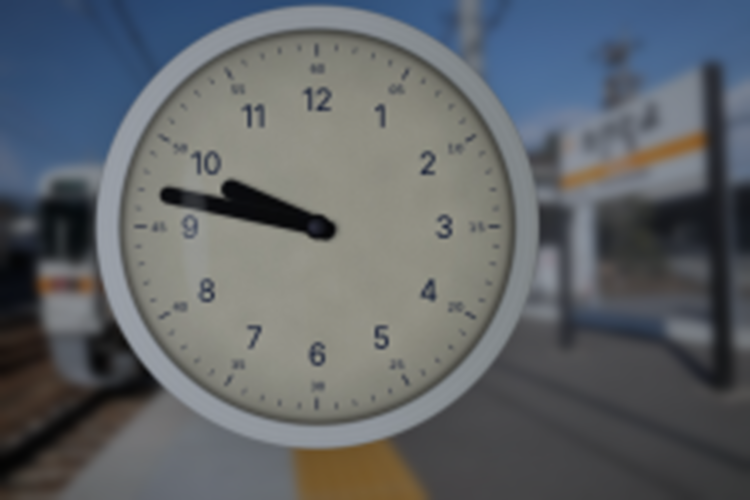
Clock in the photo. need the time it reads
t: 9:47
